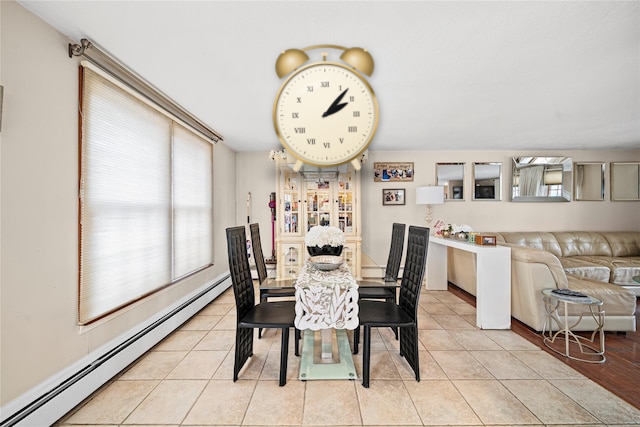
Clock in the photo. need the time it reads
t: 2:07
